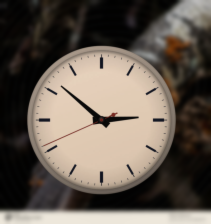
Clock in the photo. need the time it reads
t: 2:51:41
